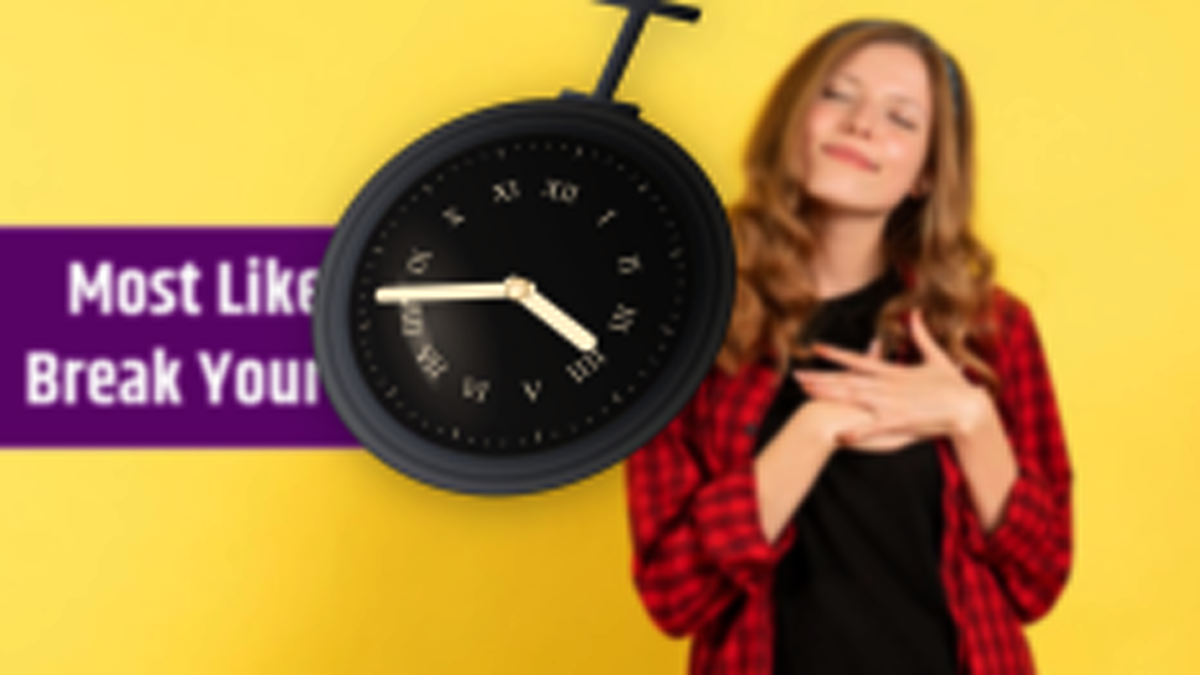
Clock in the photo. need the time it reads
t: 3:42
